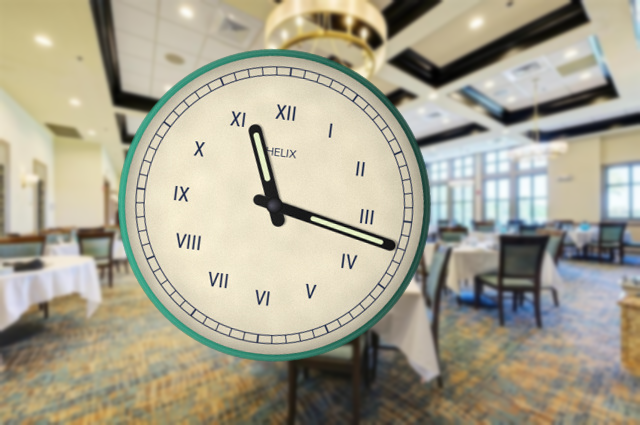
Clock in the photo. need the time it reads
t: 11:17
